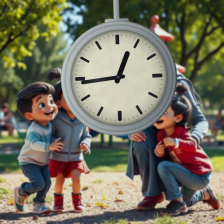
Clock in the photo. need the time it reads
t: 12:44
